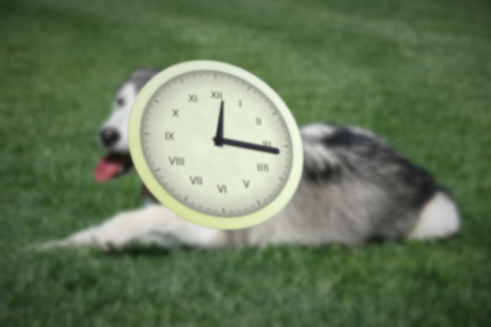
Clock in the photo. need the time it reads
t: 12:16
